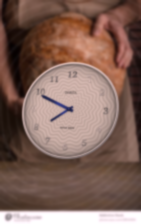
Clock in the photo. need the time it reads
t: 7:49
